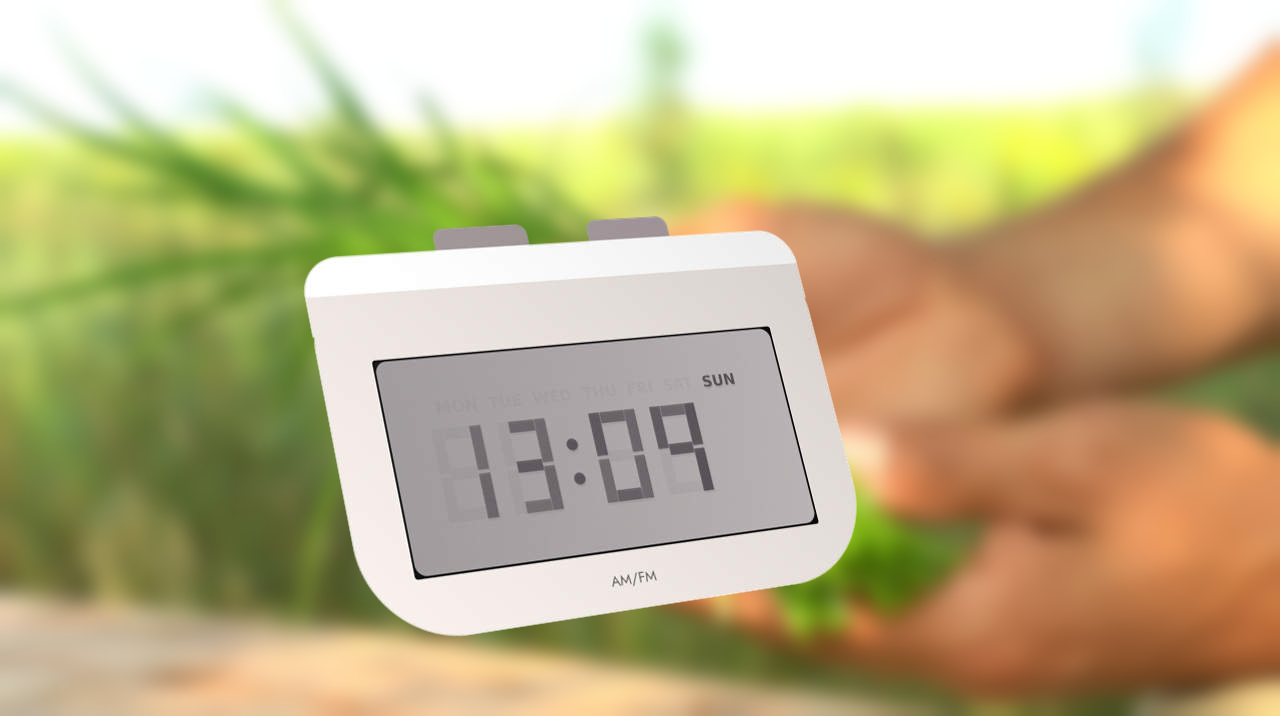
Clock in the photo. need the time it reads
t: 13:09
